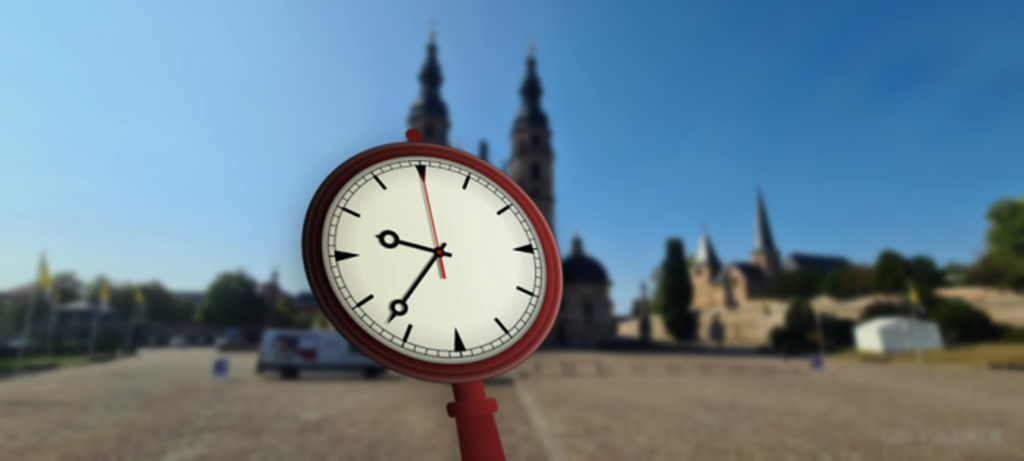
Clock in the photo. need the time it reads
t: 9:37:00
